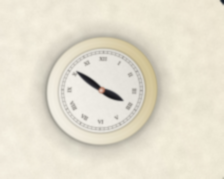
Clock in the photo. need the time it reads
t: 3:51
